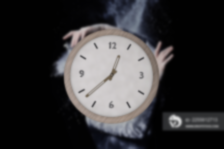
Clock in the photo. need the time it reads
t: 12:38
